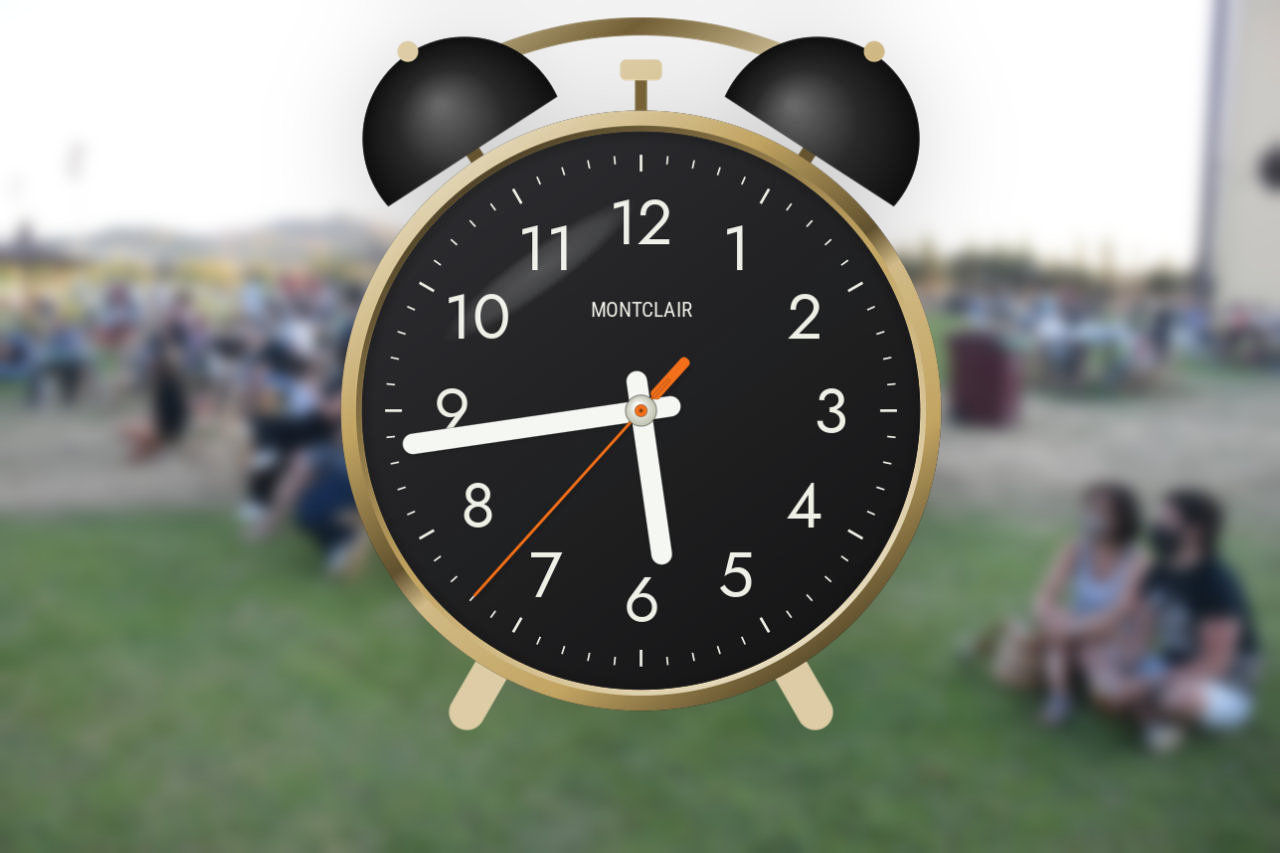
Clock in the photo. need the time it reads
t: 5:43:37
